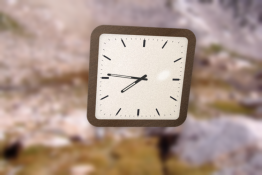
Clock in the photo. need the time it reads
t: 7:46
